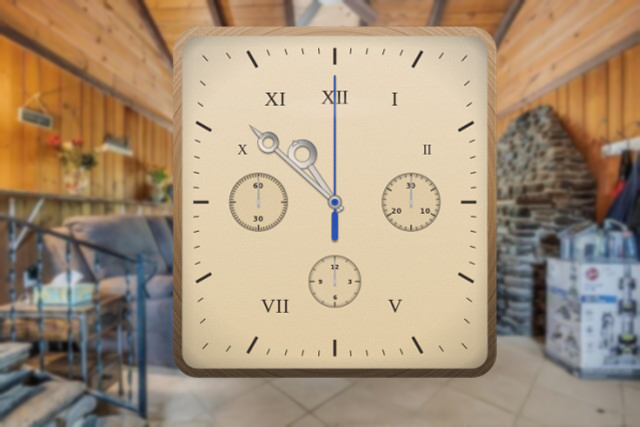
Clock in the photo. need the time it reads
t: 10:52
